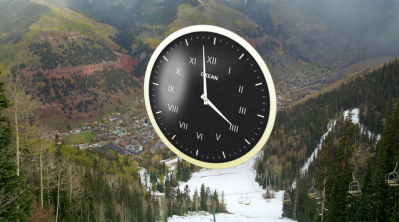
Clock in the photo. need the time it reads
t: 3:58
